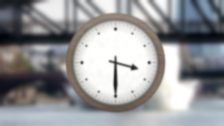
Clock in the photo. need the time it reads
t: 3:30
